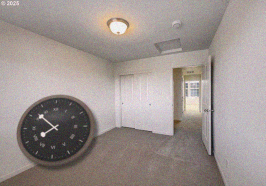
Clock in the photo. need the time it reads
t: 7:52
